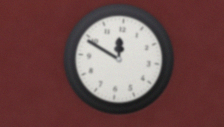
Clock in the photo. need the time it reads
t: 11:49
